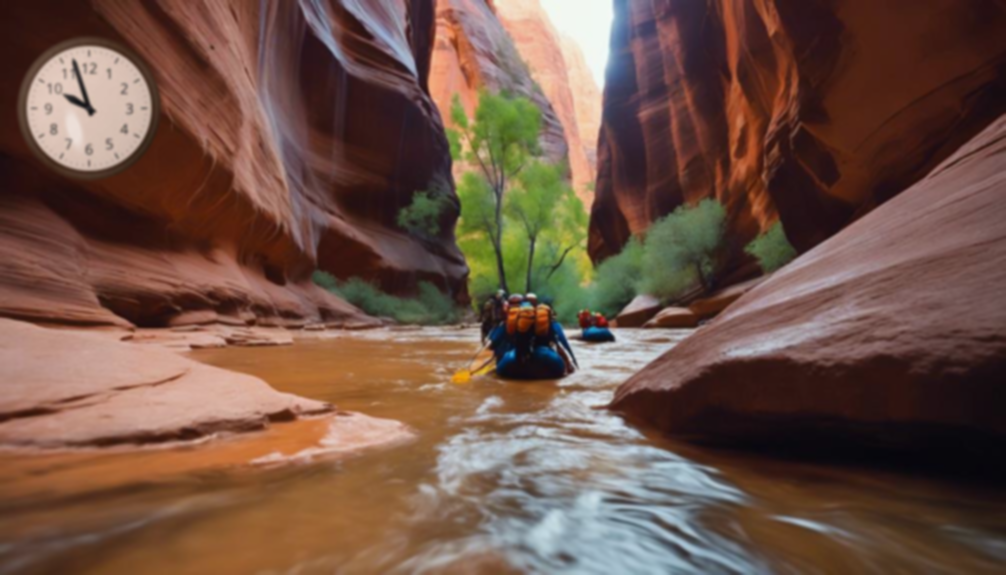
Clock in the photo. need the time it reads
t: 9:57
